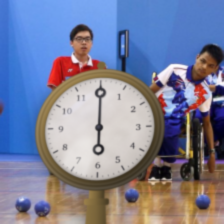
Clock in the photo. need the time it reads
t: 6:00
